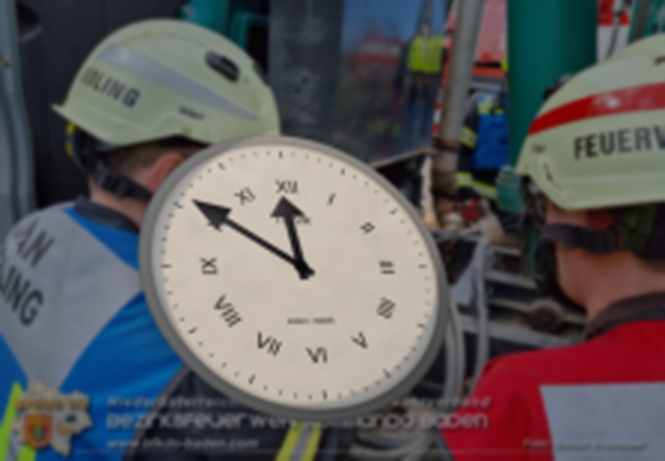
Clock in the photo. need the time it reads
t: 11:51
